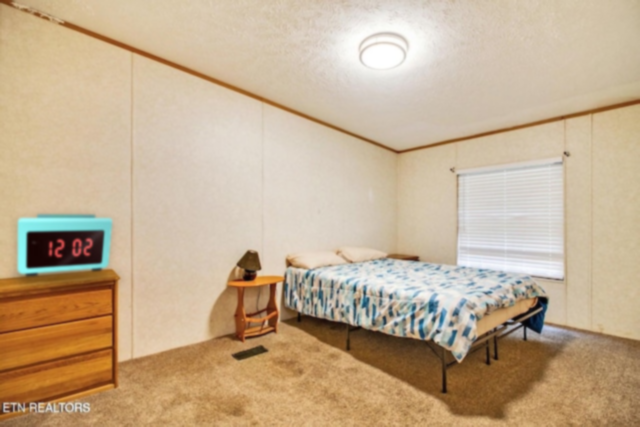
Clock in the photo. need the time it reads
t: 12:02
